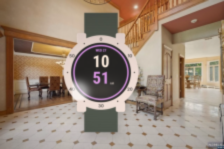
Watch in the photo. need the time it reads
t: 10:51
